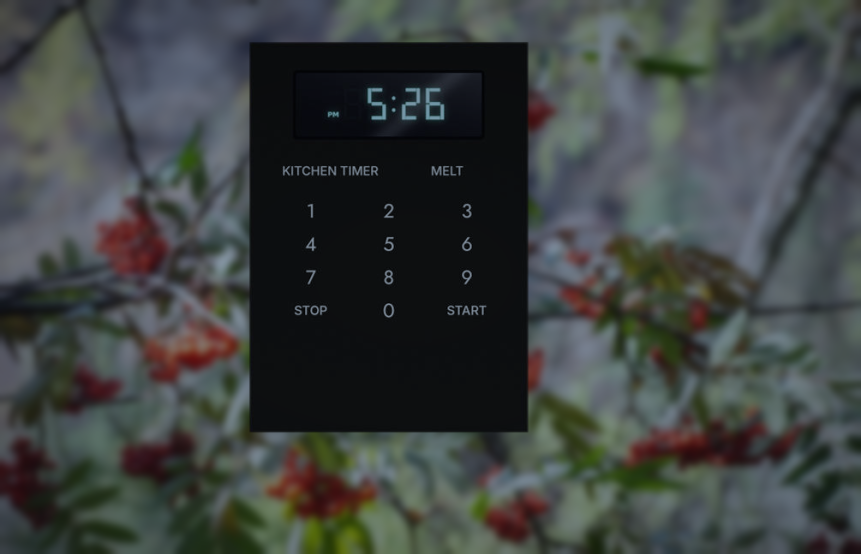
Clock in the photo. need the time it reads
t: 5:26
